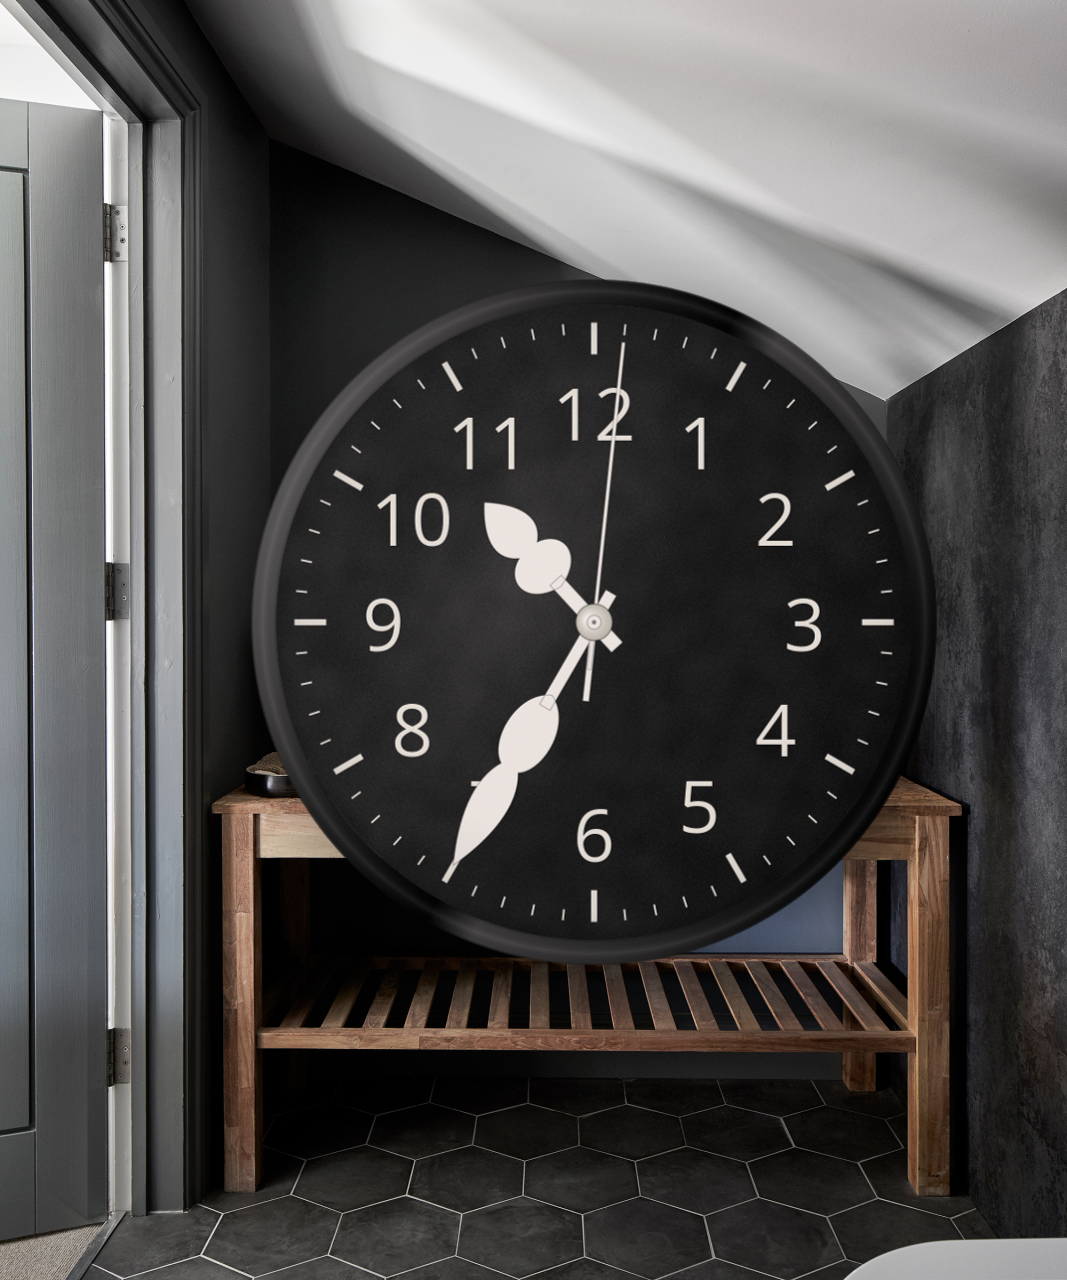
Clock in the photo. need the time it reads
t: 10:35:01
